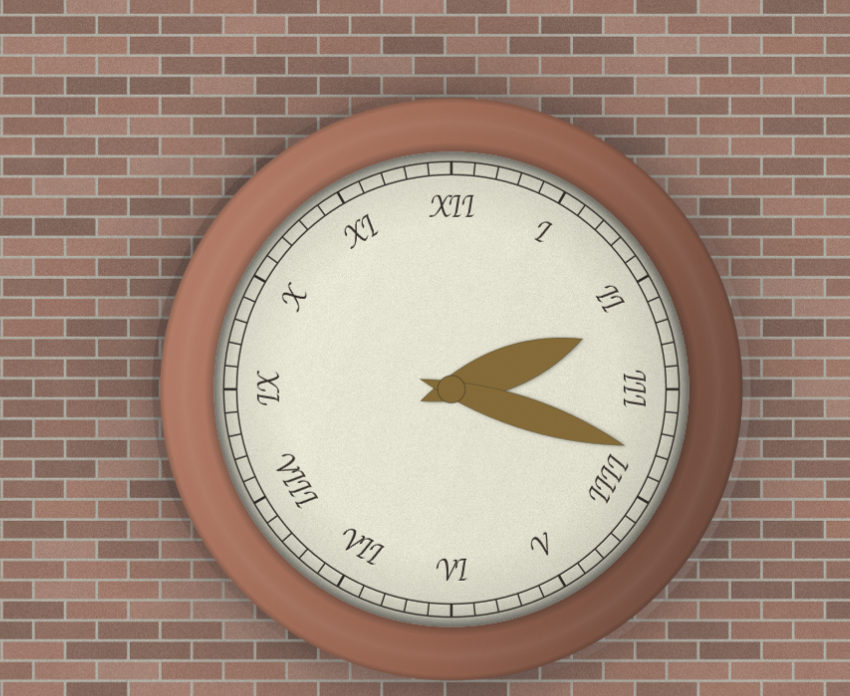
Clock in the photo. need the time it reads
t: 2:18
